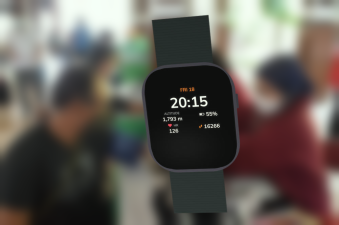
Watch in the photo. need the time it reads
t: 20:15
